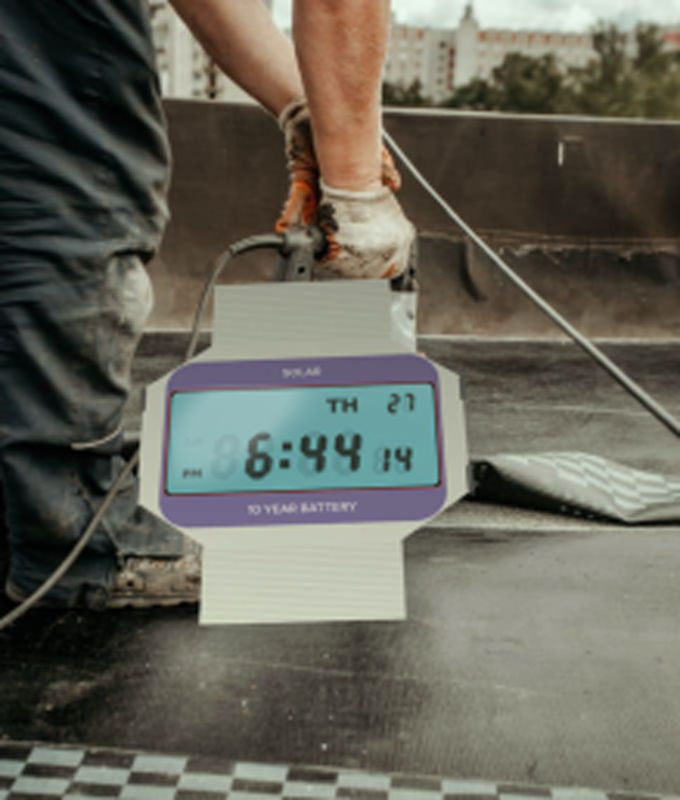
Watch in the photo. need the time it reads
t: 6:44:14
